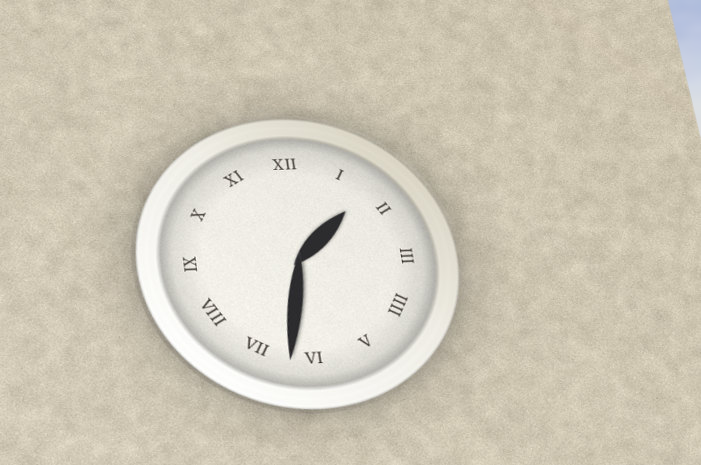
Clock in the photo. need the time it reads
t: 1:32
